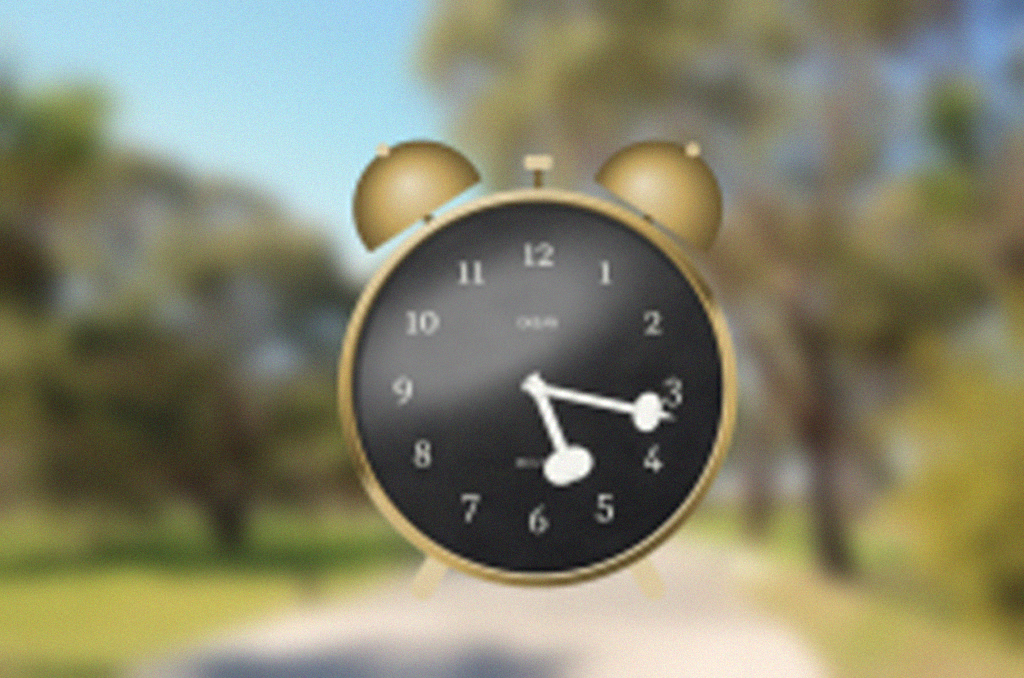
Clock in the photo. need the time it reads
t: 5:17
